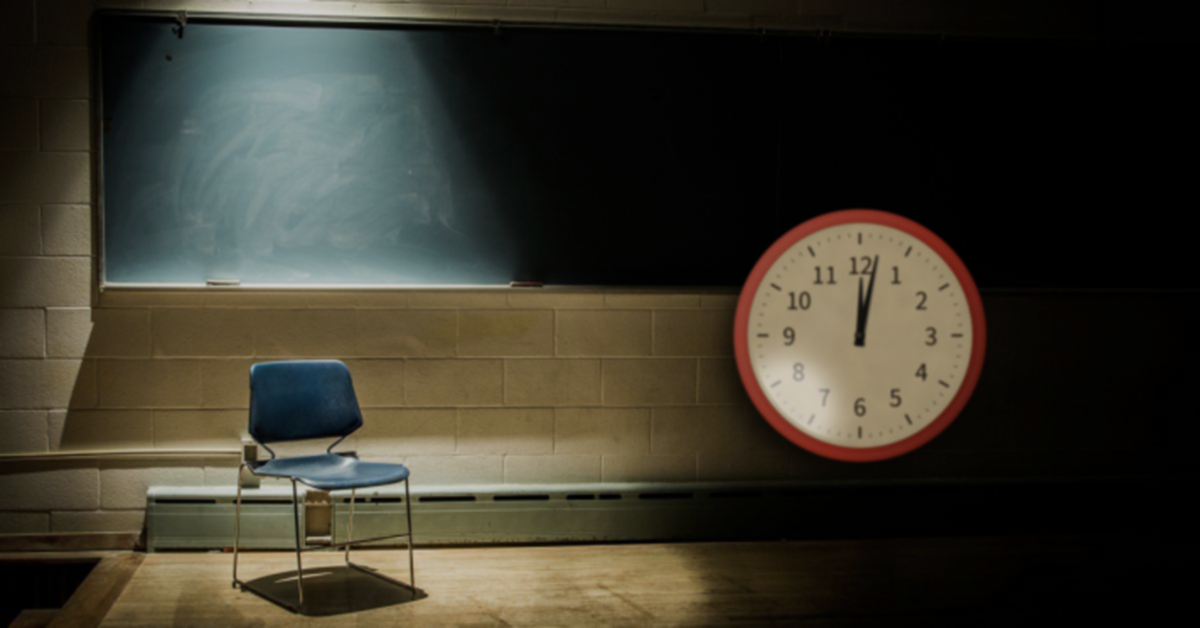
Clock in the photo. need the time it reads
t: 12:02
